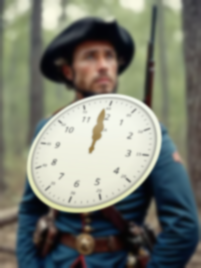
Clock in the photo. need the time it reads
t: 11:59
